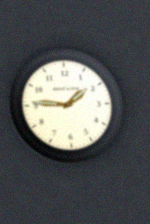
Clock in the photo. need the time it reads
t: 1:46
